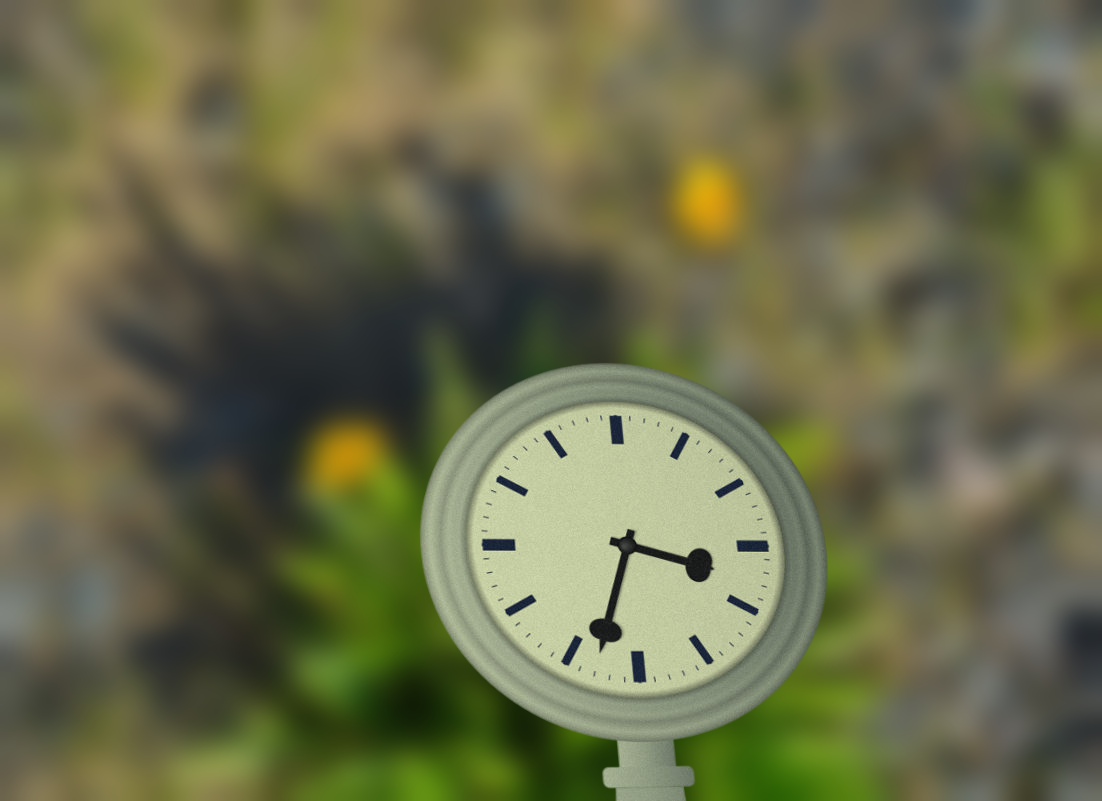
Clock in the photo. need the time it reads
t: 3:33
